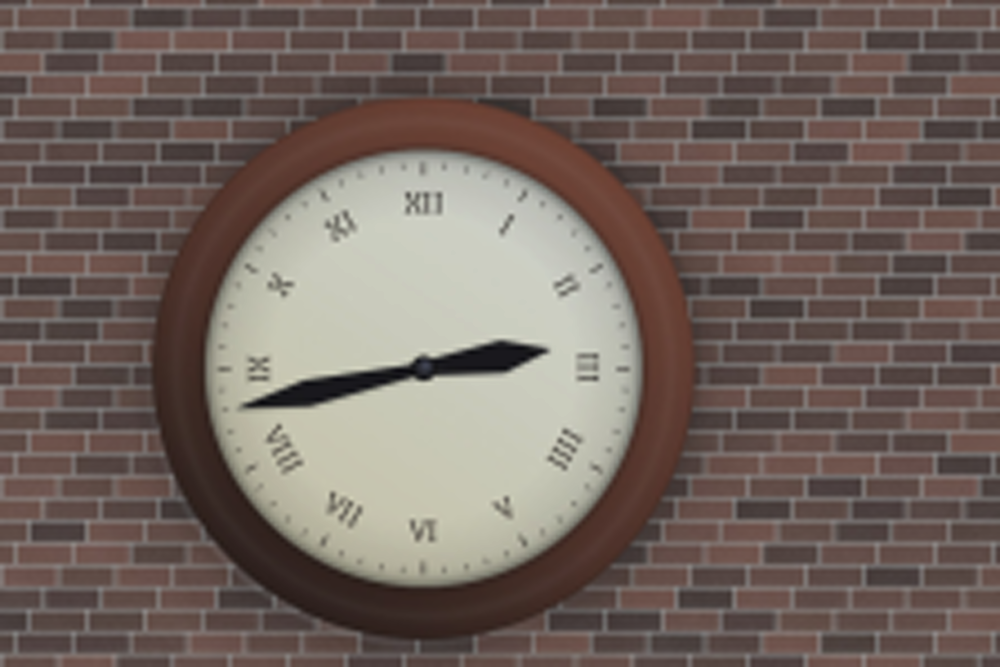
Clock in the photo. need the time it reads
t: 2:43
